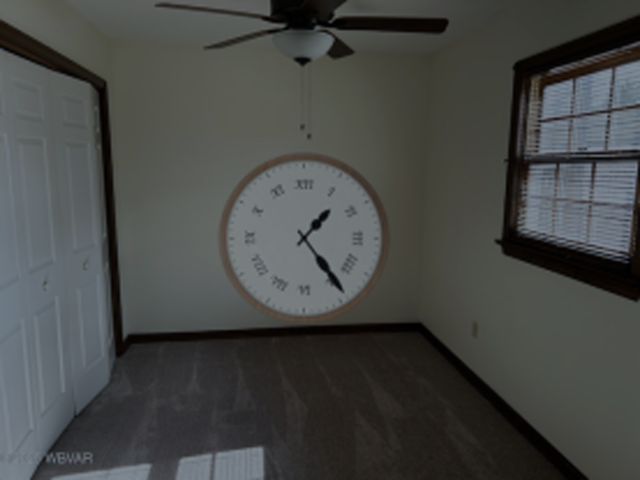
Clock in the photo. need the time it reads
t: 1:24
